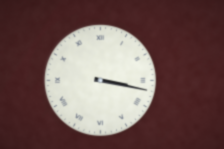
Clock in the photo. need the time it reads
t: 3:17
